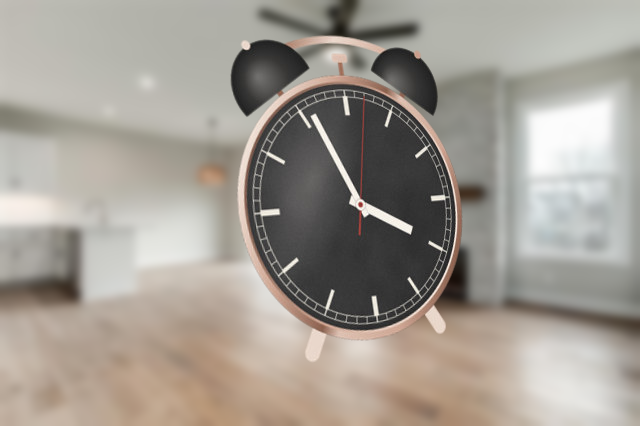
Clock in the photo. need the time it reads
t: 3:56:02
